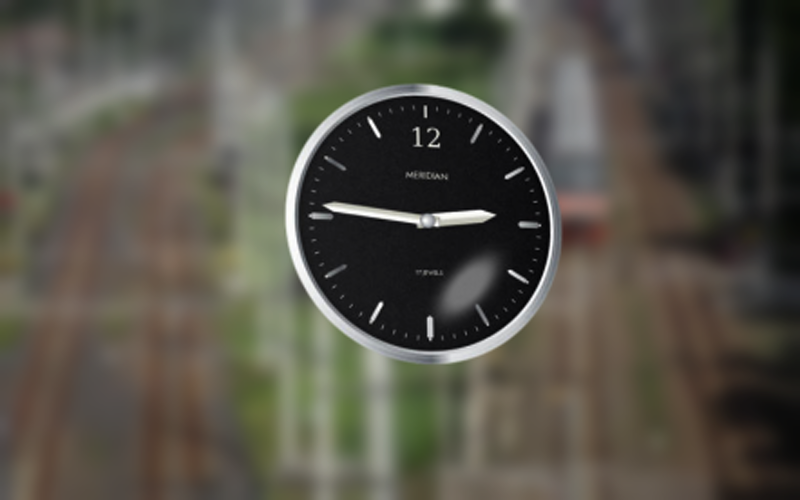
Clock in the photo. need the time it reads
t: 2:46
